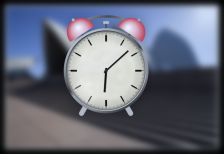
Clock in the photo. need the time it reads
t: 6:08
